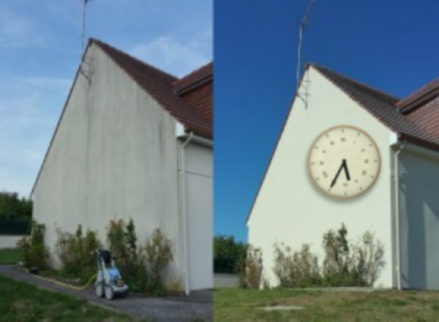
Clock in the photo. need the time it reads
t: 5:35
